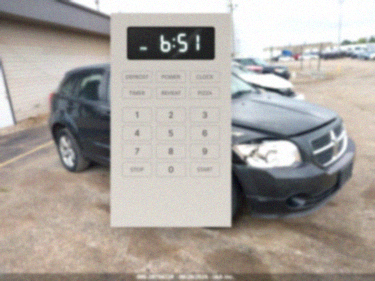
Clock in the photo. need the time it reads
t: 6:51
